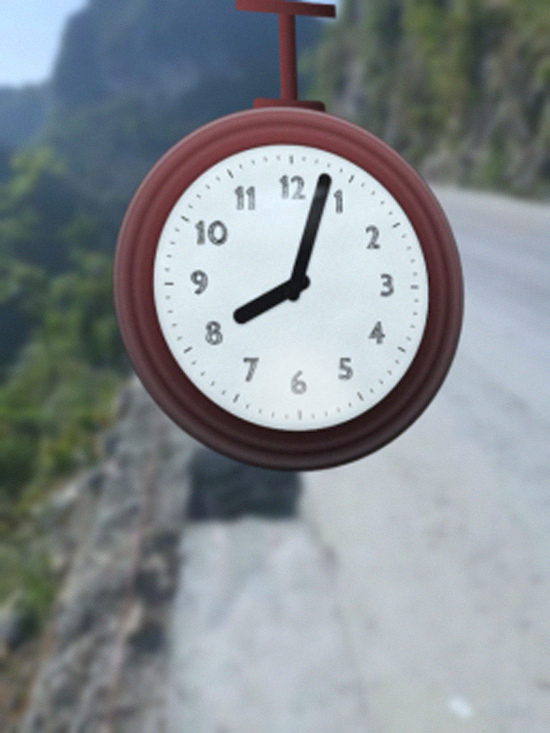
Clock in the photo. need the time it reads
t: 8:03
